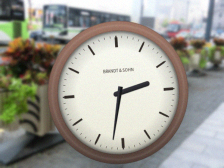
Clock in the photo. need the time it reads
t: 2:32
